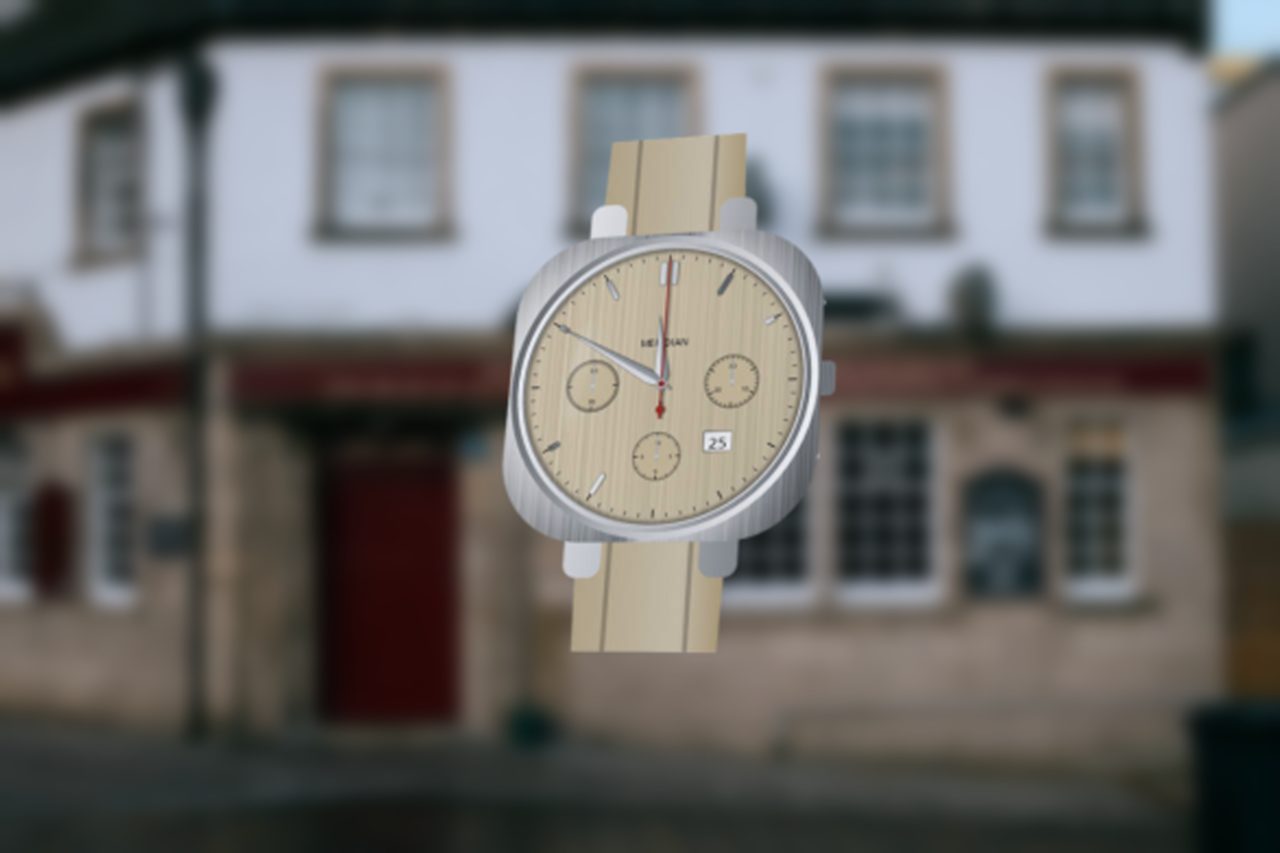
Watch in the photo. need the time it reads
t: 11:50
